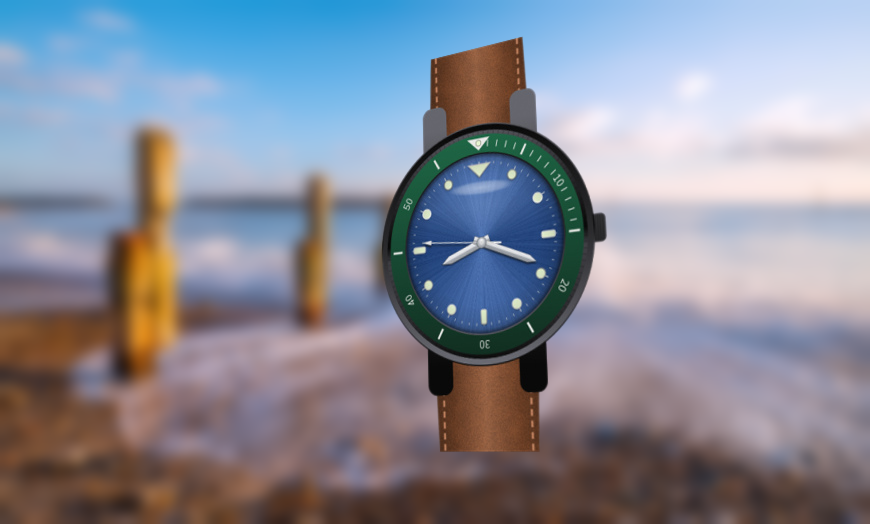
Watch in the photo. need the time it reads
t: 8:18:46
